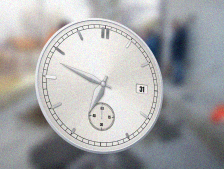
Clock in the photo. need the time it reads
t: 6:48
